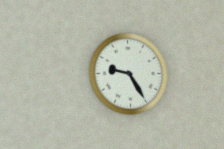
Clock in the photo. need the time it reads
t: 9:25
